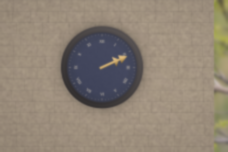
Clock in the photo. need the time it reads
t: 2:11
